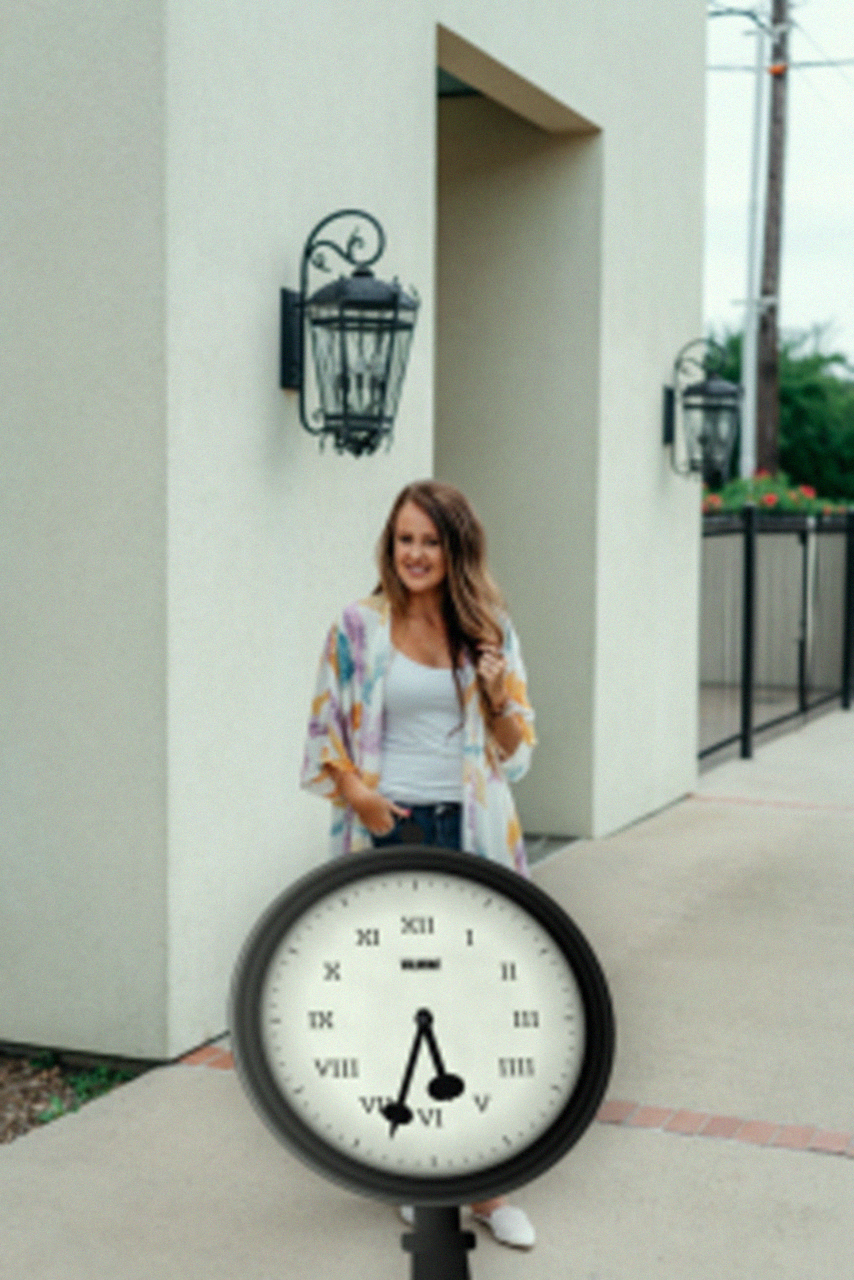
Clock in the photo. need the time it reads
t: 5:33
